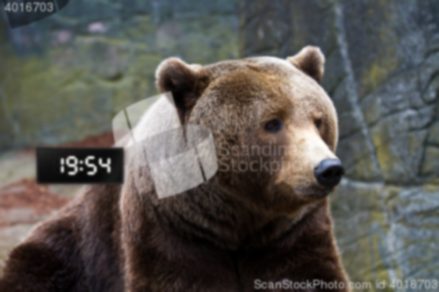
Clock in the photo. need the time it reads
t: 19:54
